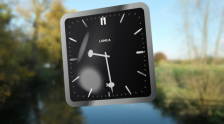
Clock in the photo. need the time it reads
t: 9:29
